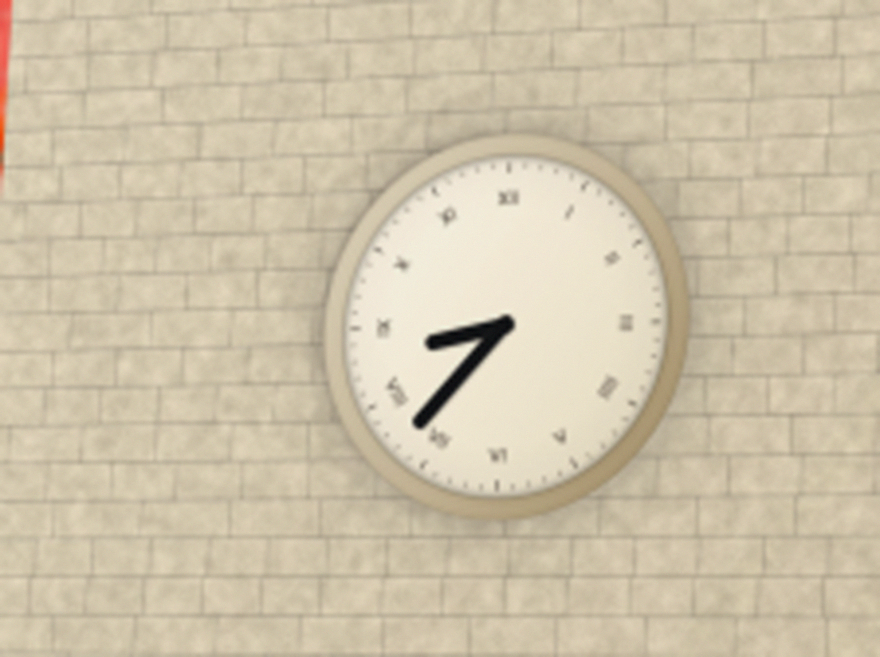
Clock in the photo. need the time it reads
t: 8:37
